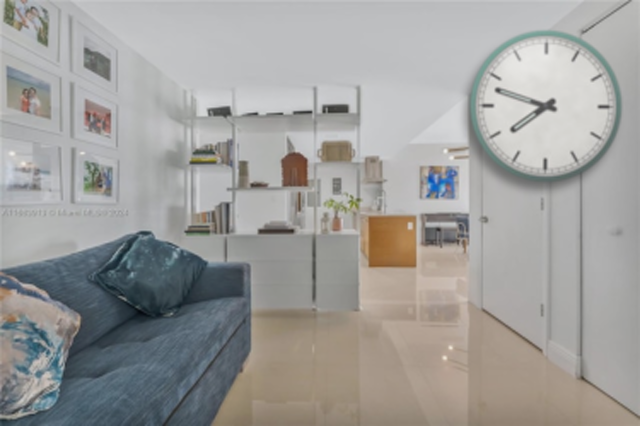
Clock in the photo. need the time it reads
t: 7:48
